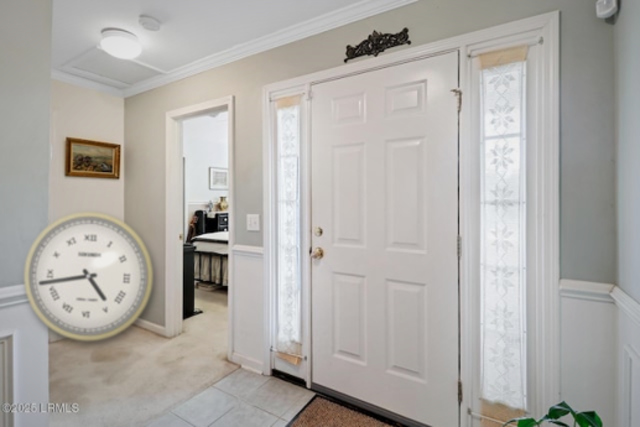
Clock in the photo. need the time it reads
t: 4:43
